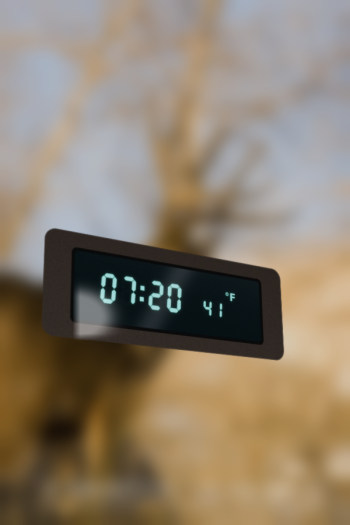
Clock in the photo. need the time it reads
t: 7:20
